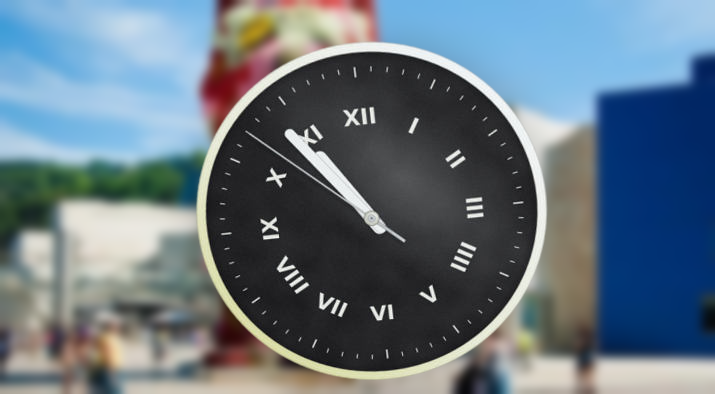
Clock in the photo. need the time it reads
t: 10:53:52
